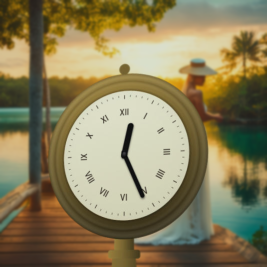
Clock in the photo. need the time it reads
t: 12:26
